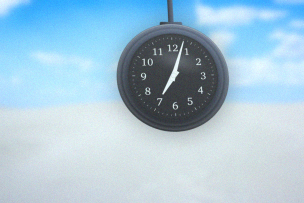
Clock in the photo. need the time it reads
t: 7:03
